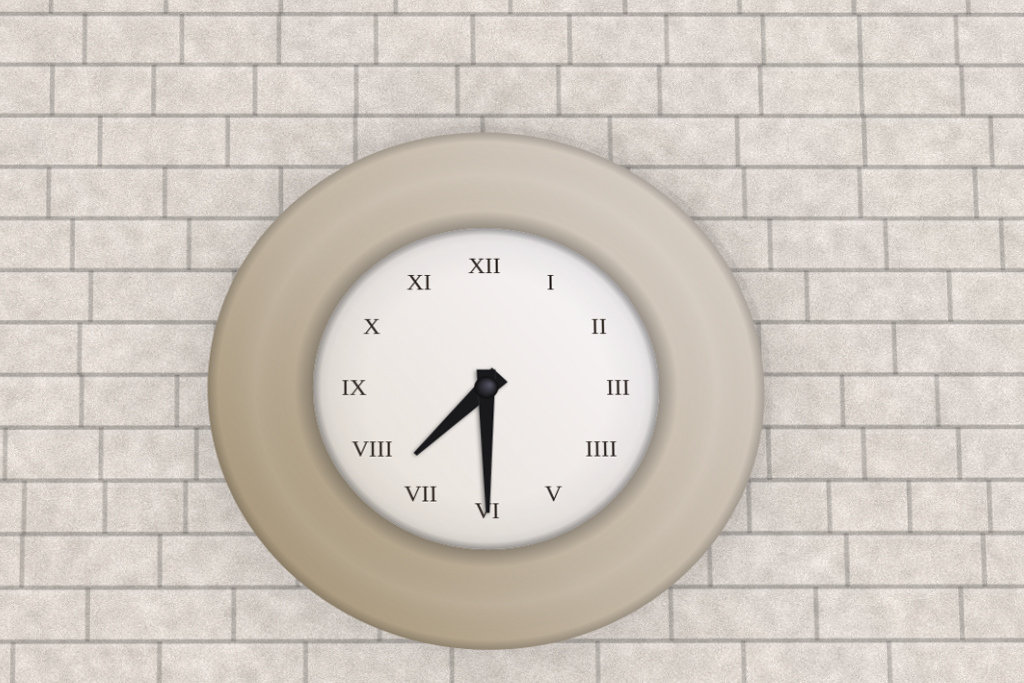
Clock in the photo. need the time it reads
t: 7:30
